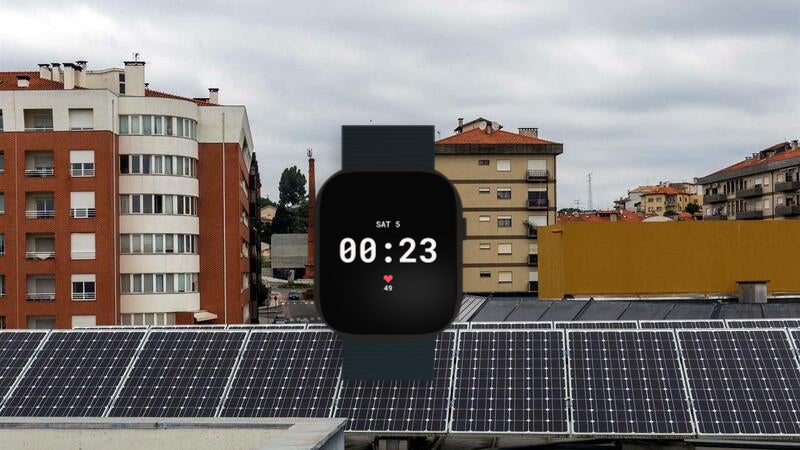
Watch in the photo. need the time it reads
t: 0:23
